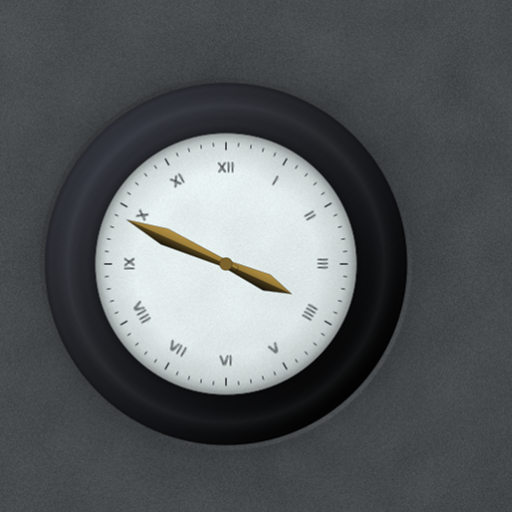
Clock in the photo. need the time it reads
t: 3:49
